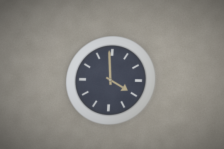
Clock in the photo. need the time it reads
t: 3:59
